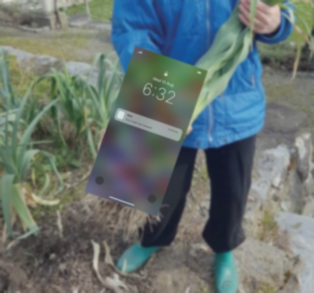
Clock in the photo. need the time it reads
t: 6:32
